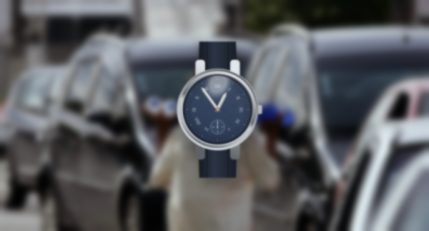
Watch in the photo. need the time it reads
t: 12:54
